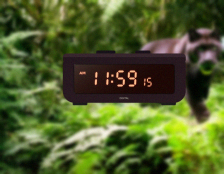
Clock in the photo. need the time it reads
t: 11:59:15
